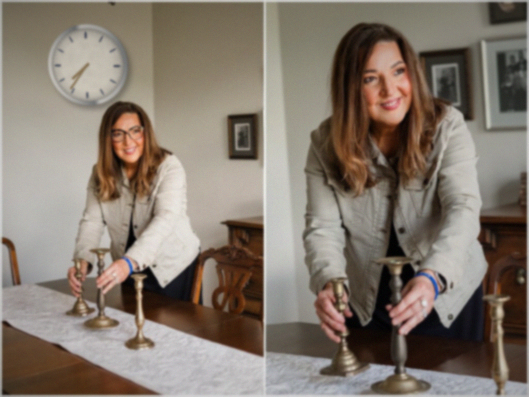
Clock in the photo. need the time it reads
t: 7:36
